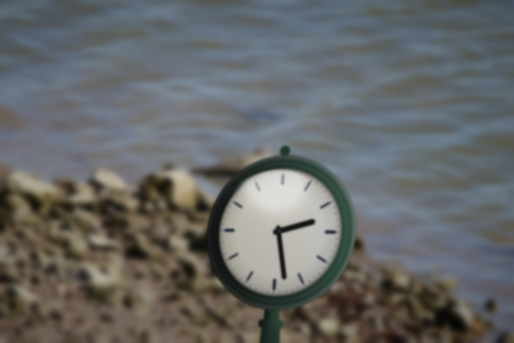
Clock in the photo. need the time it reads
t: 2:28
